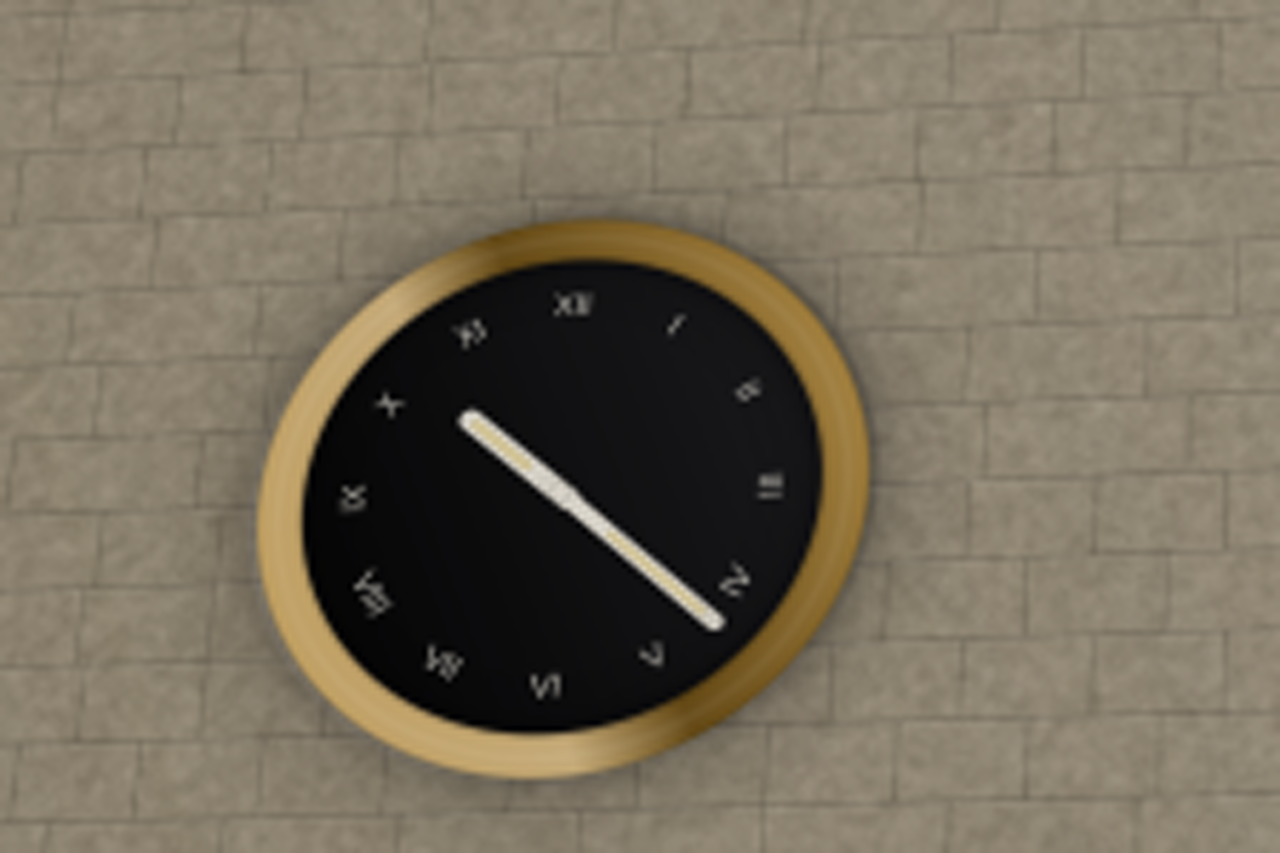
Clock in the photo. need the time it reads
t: 10:22
